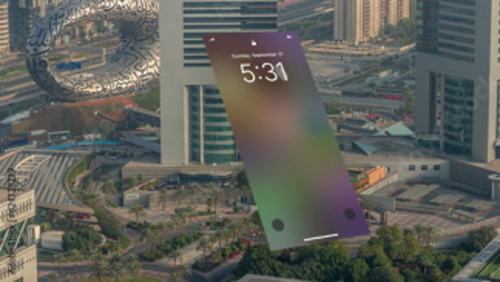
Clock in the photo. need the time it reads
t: 5:31
